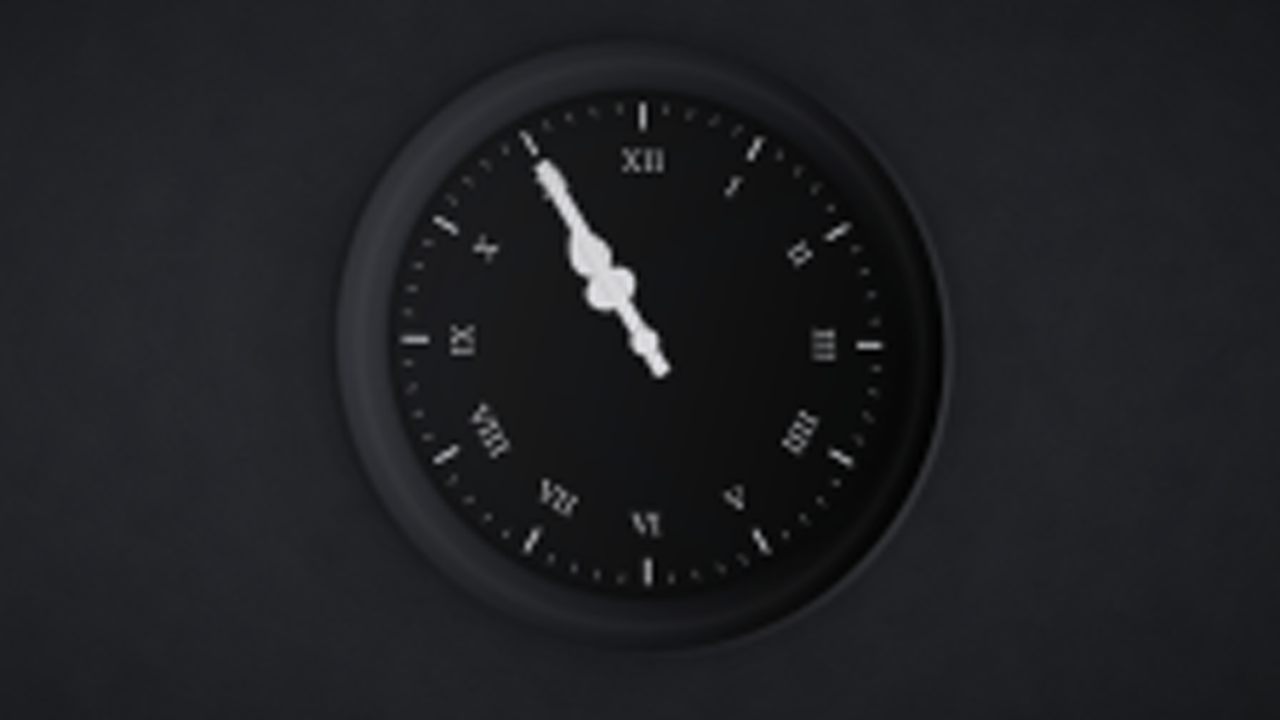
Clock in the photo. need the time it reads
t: 10:55
